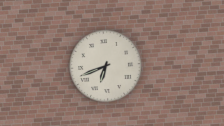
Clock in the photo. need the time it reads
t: 6:42
